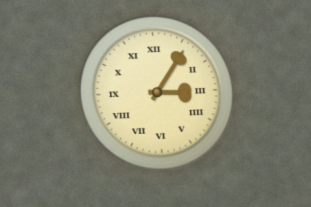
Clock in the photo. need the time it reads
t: 3:06
